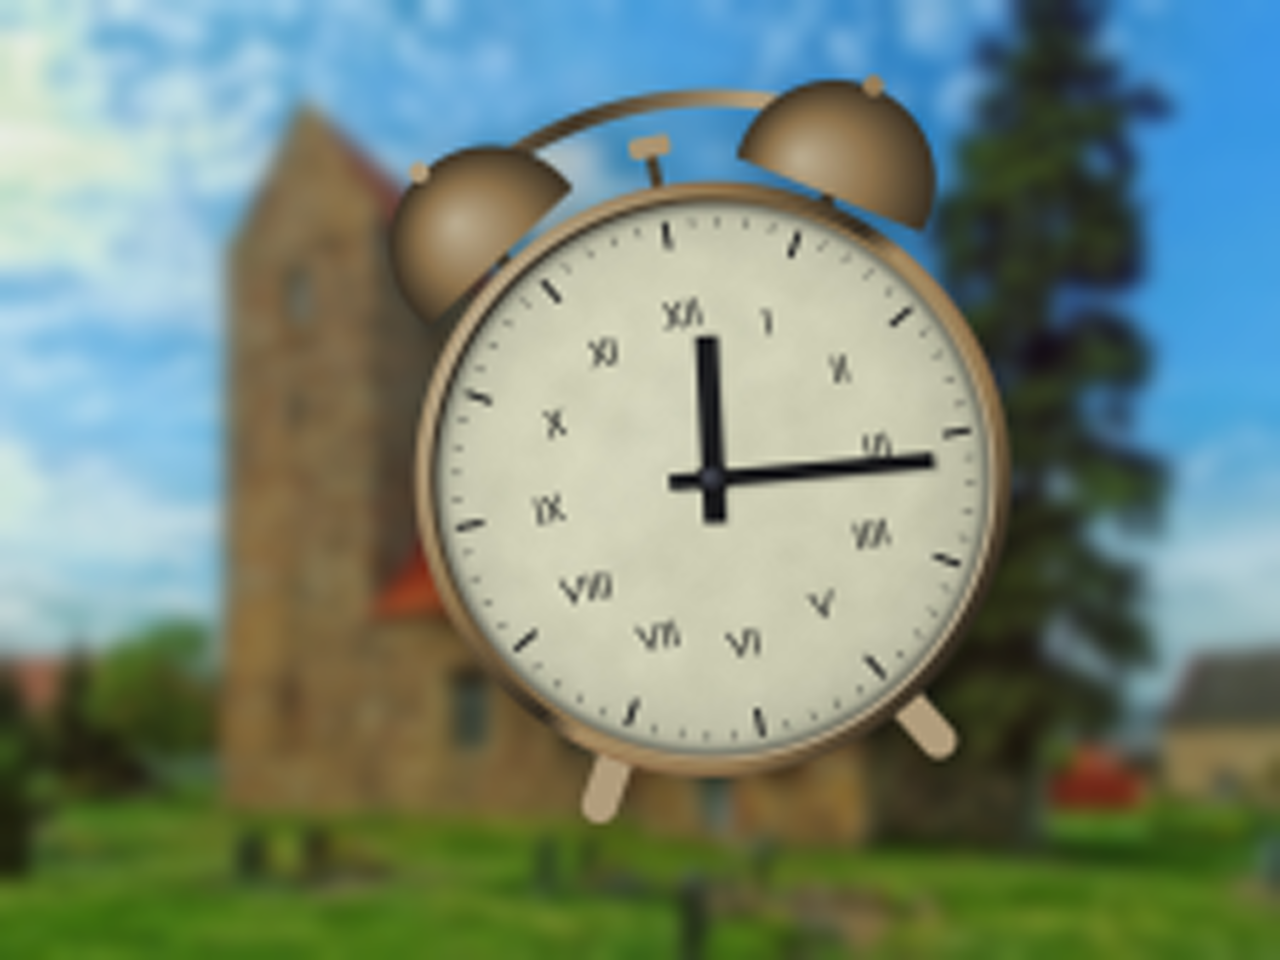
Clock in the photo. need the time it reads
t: 12:16
